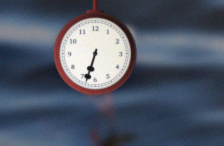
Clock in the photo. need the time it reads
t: 6:33
